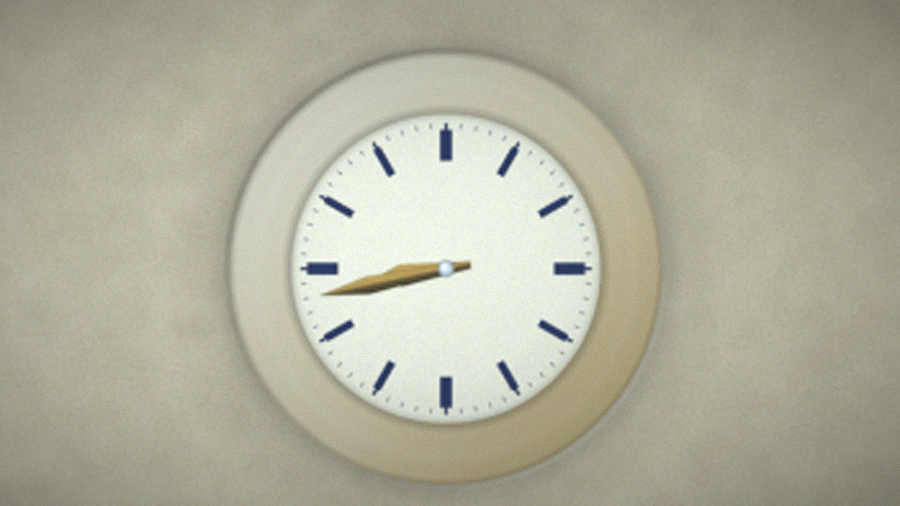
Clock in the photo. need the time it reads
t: 8:43
